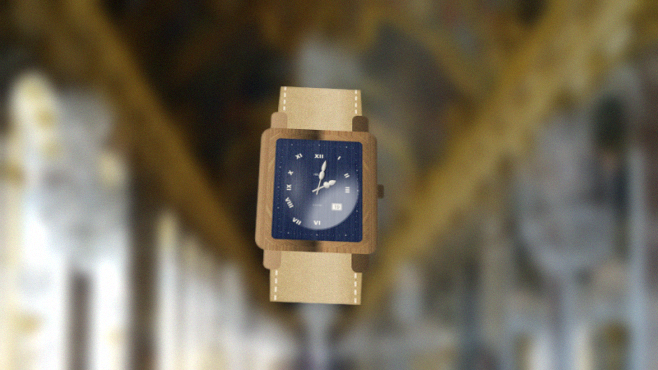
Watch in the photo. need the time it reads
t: 2:02
